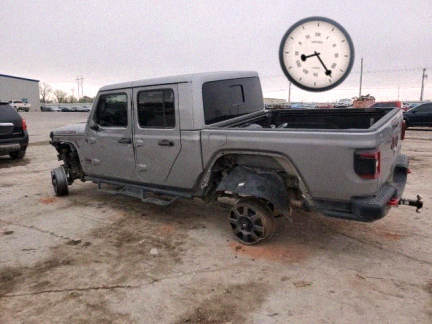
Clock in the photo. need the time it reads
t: 8:24
